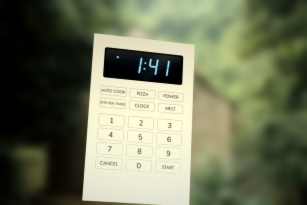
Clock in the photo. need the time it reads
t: 1:41
